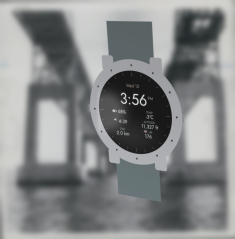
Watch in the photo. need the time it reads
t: 3:56
